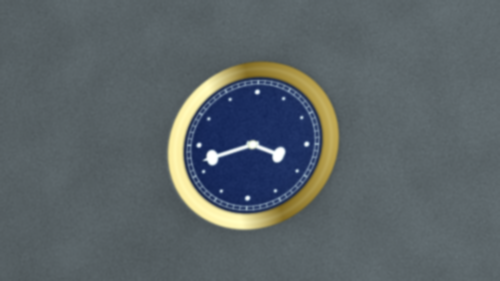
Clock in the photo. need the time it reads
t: 3:42
